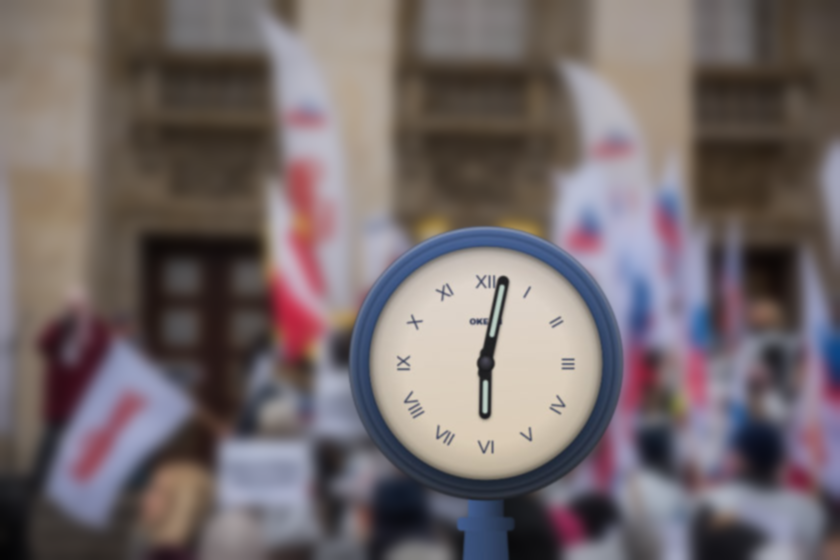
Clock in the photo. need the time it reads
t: 6:02
